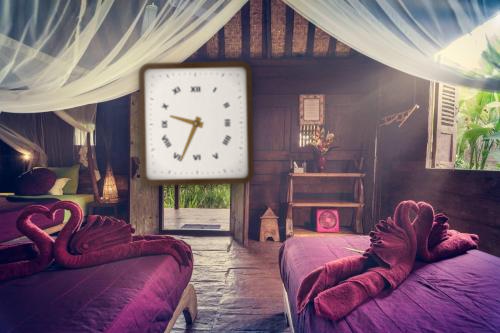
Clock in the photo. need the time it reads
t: 9:34
